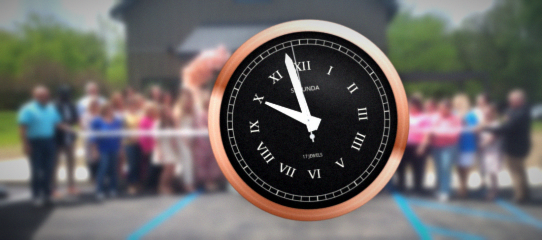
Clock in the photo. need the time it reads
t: 9:57:59
